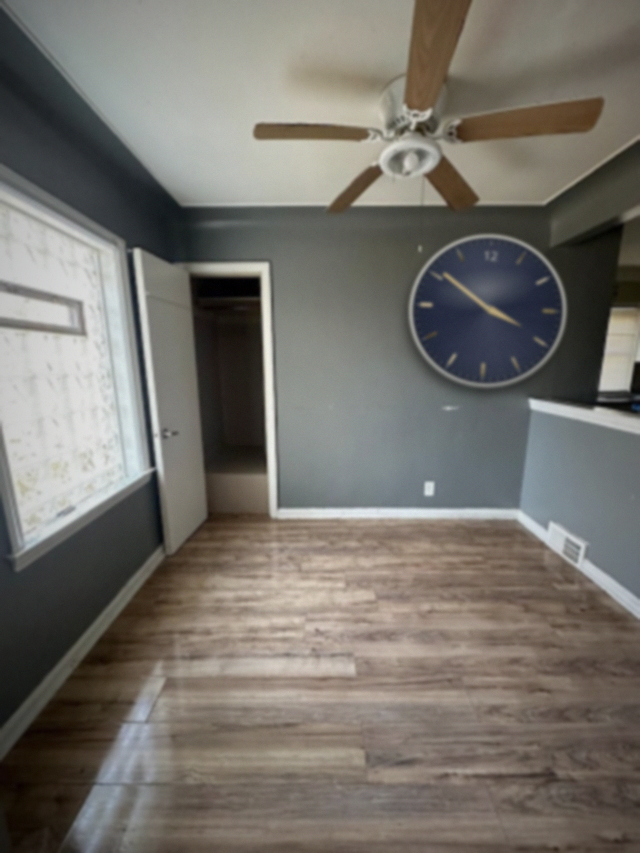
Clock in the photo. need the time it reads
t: 3:51
